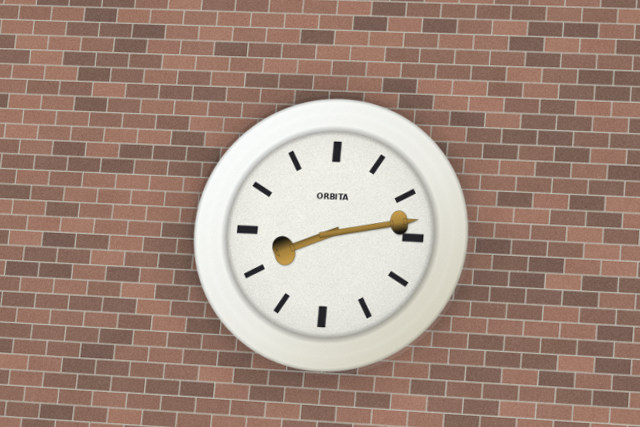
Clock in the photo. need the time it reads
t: 8:13
